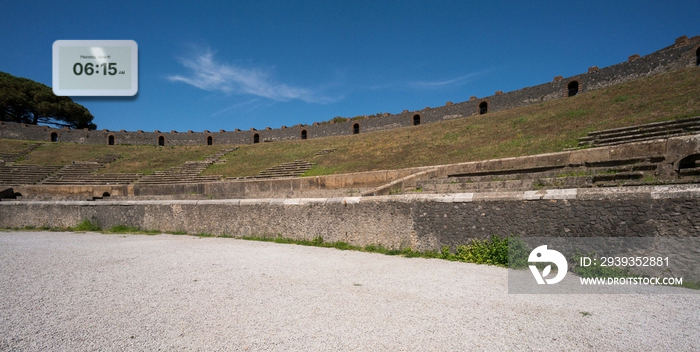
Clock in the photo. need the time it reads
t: 6:15
